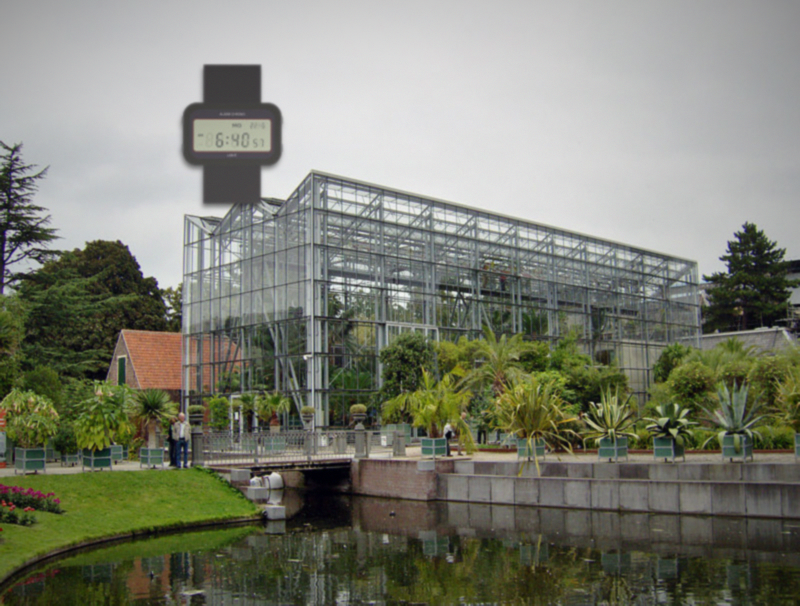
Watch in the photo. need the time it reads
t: 6:40
